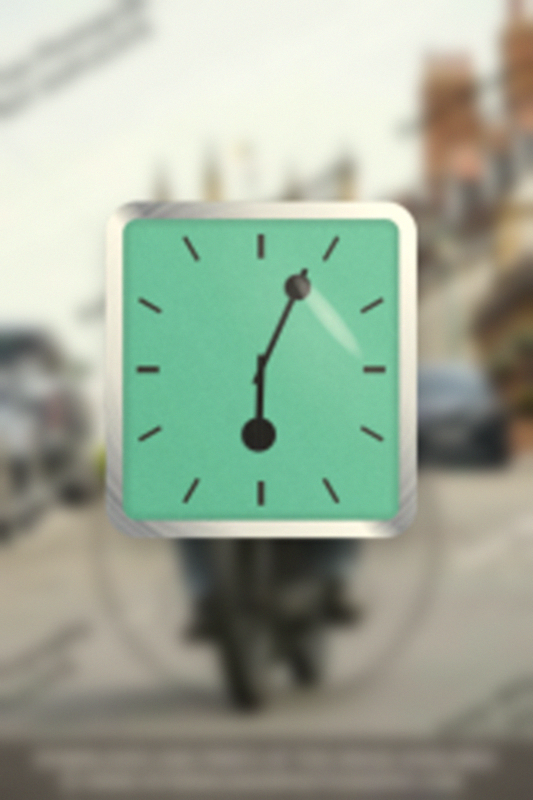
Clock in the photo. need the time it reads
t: 6:04
